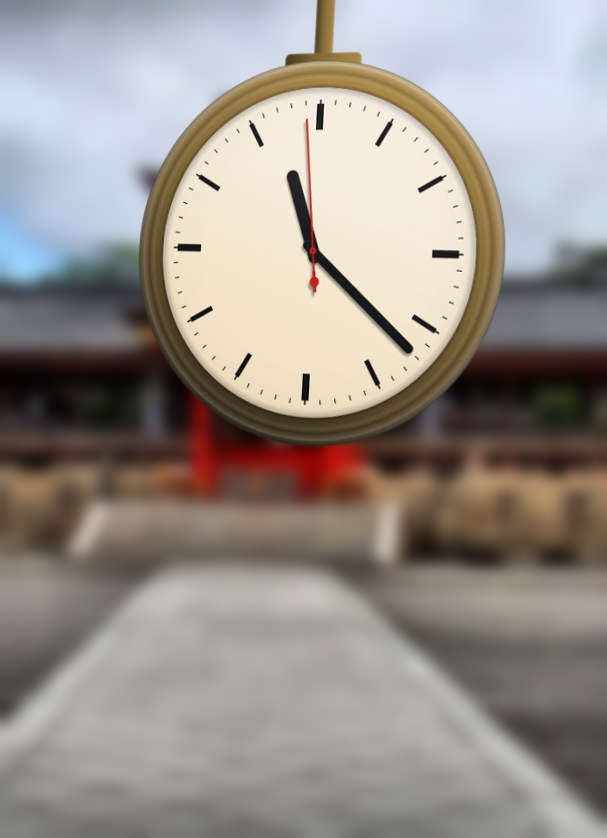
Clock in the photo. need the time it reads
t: 11:21:59
